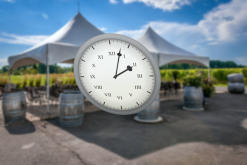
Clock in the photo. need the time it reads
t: 2:03
